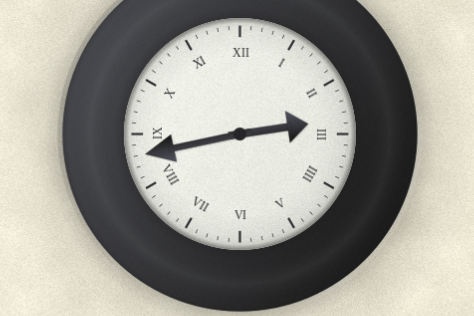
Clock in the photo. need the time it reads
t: 2:43
